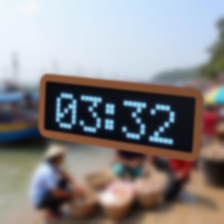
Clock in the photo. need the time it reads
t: 3:32
